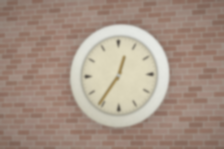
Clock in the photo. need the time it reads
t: 12:36
